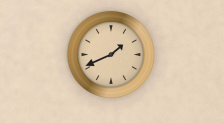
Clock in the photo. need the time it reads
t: 1:41
